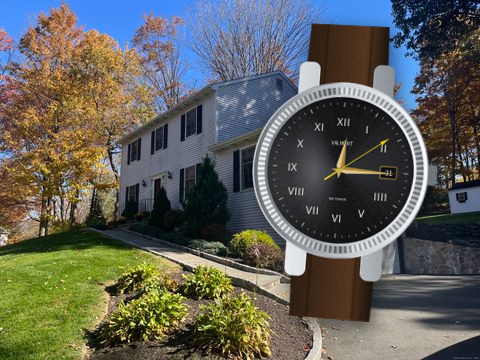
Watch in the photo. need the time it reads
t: 12:15:09
